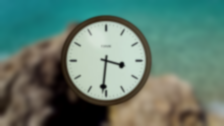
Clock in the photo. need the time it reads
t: 3:31
